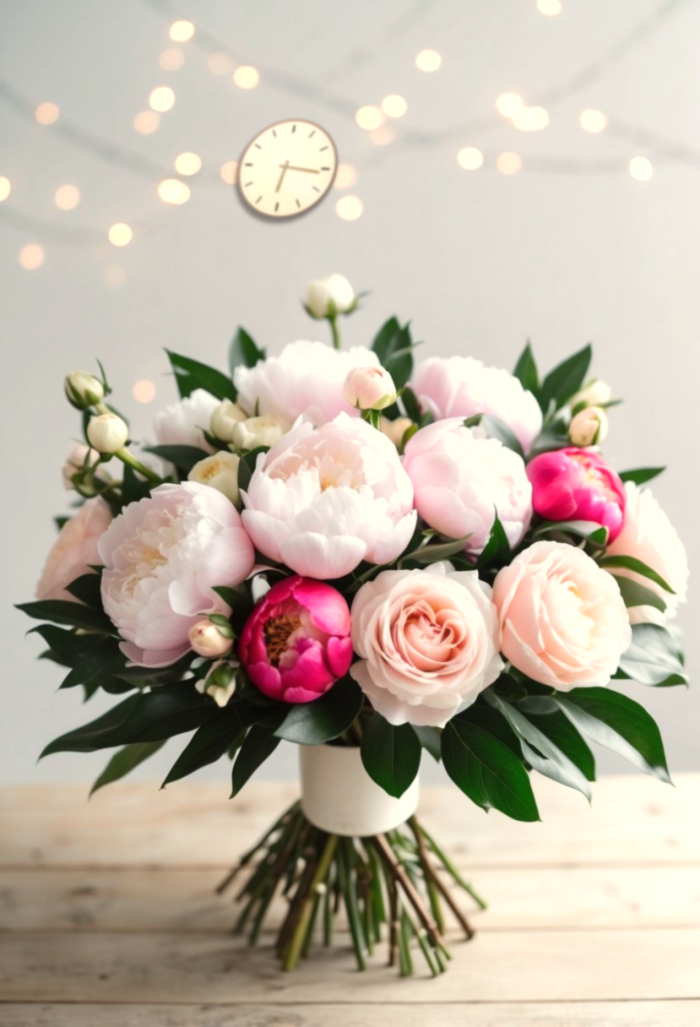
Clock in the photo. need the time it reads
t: 6:16
